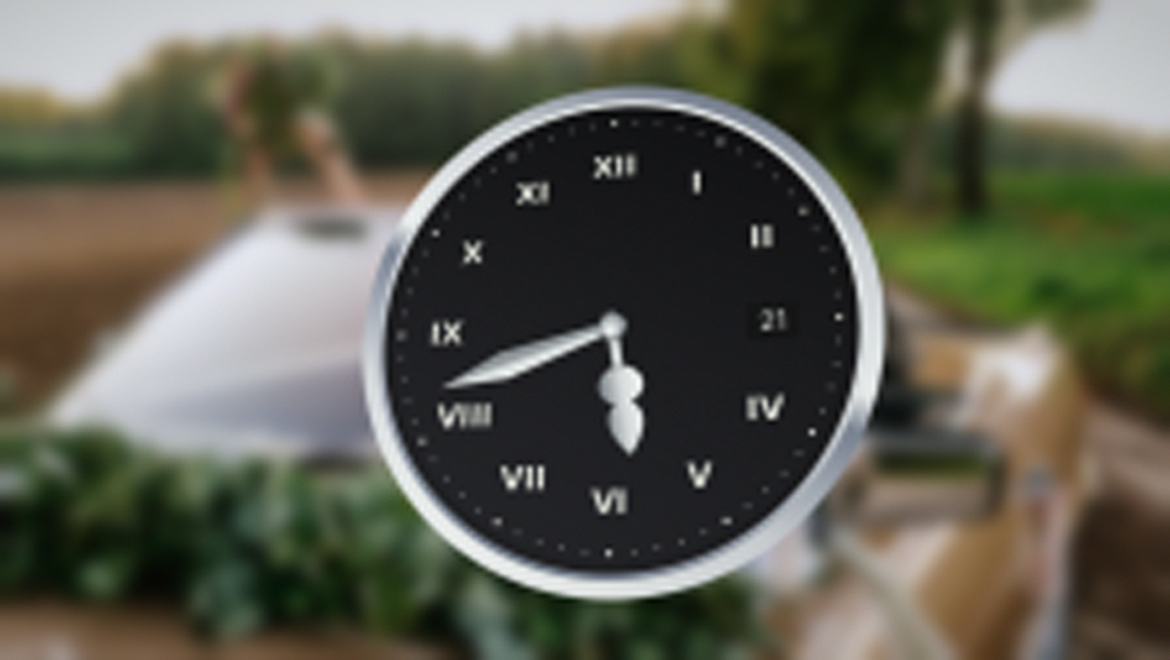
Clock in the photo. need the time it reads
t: 5:42
